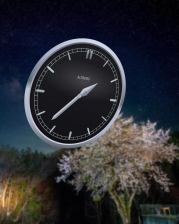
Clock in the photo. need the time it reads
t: 1:37
